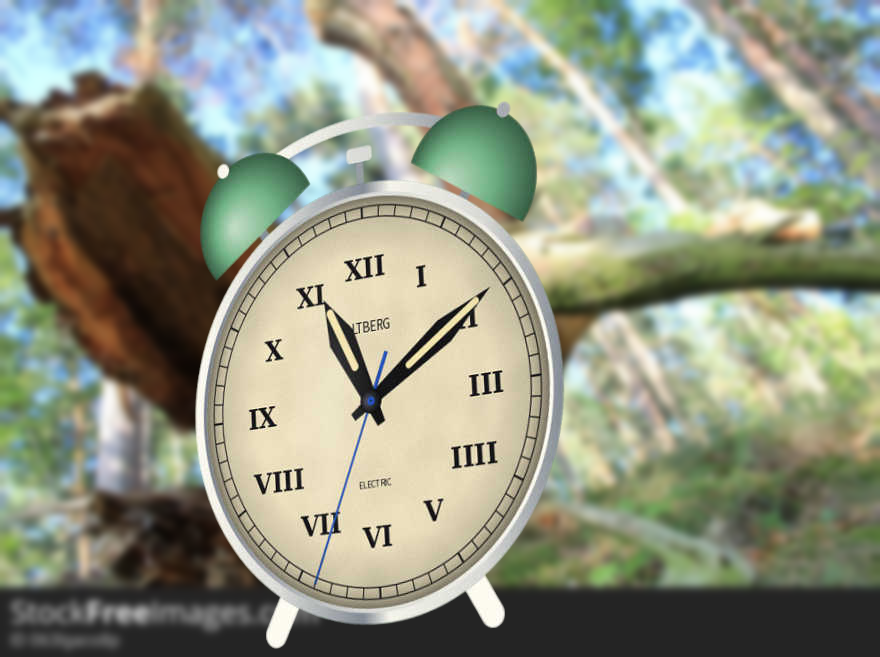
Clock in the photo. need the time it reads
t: 11:09:34
